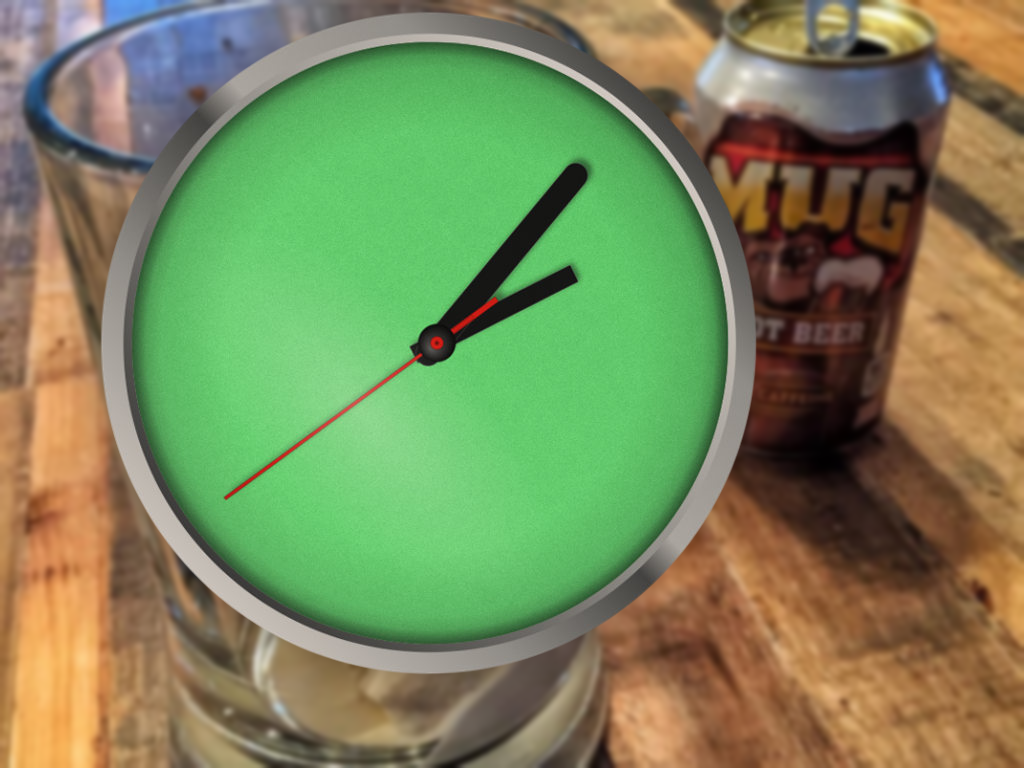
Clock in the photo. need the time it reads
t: 2:06:39
